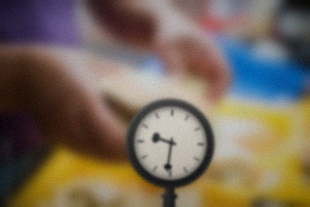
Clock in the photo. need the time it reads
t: 9:31
